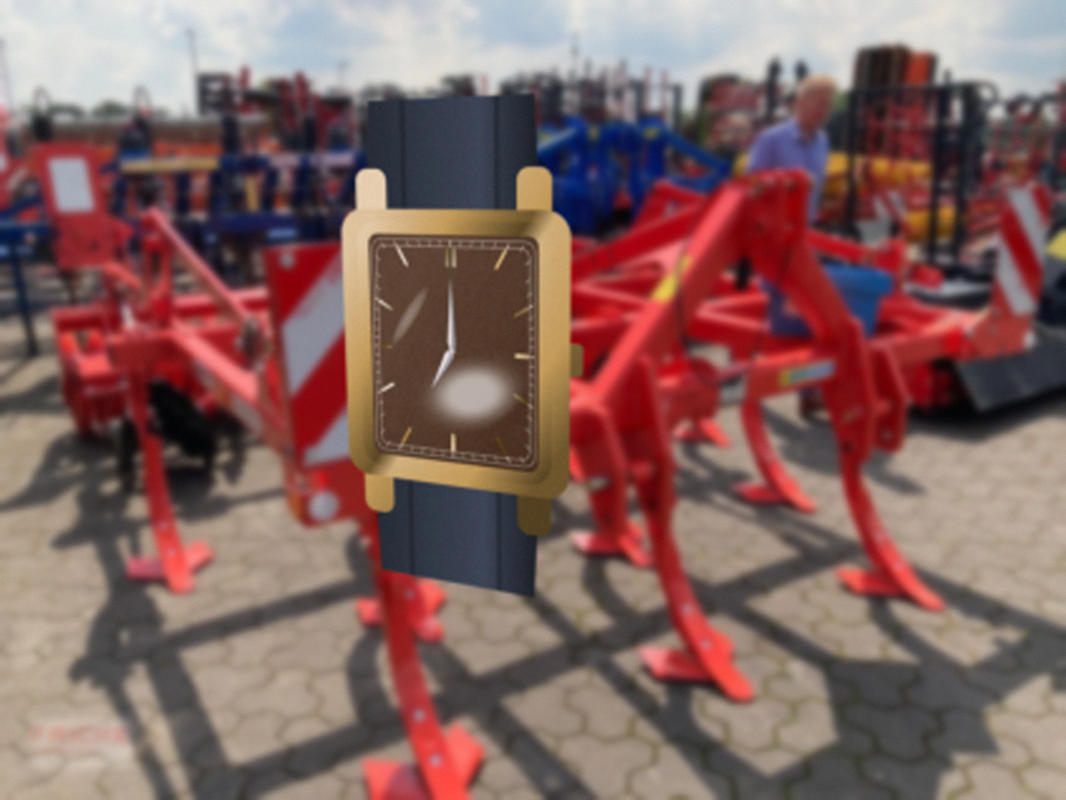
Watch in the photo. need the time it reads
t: 7:00
